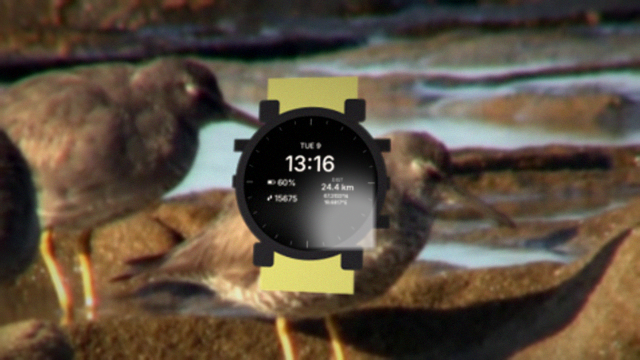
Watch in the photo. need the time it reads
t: 13:16
